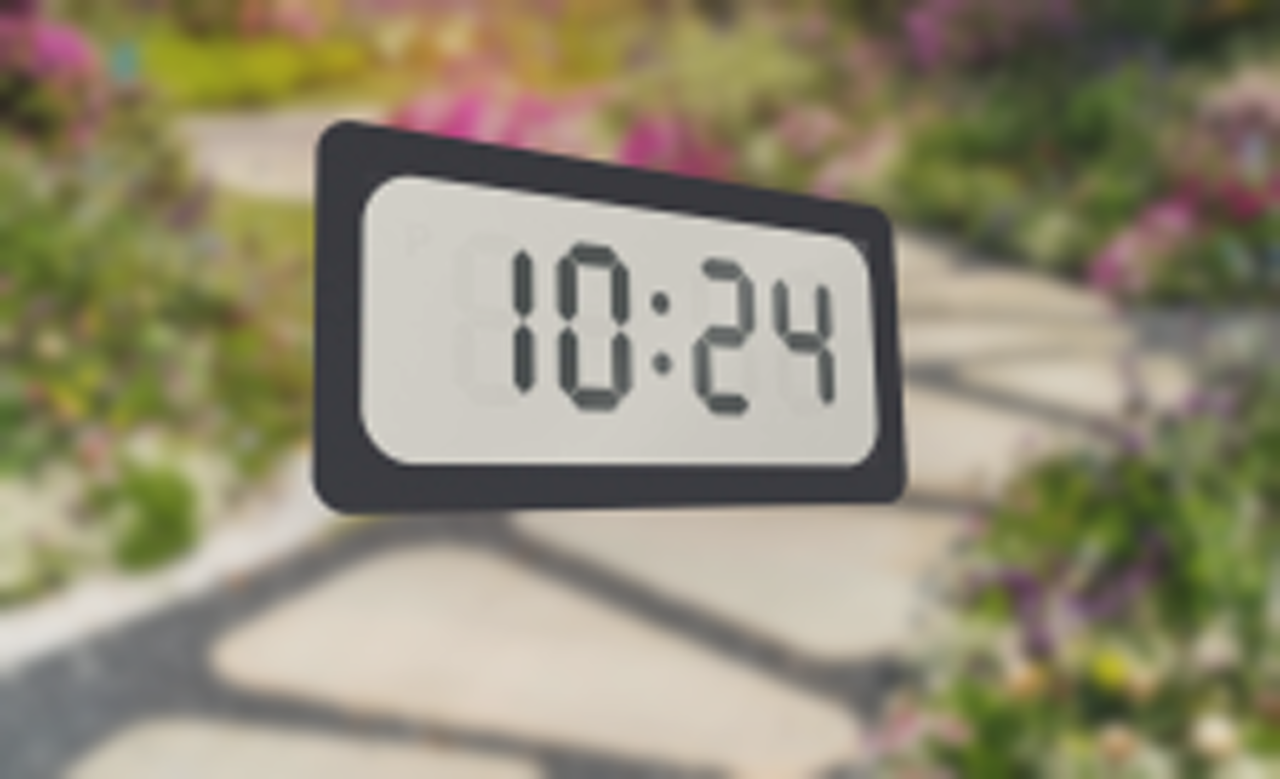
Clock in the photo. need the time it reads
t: 10:24
